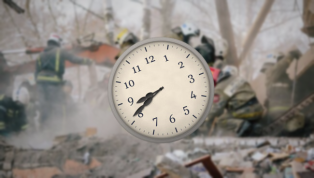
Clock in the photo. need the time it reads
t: 8:41
